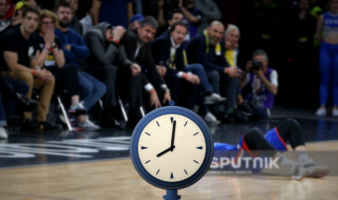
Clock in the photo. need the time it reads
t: 8:01
